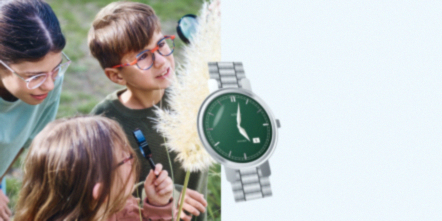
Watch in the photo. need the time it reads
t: 5:02
